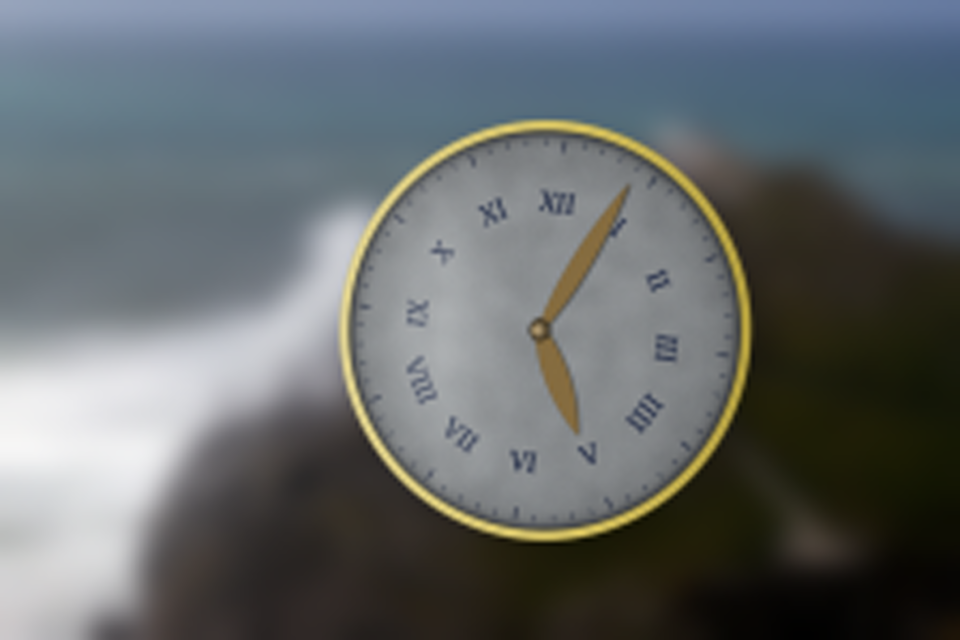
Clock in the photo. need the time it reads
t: 5:04
